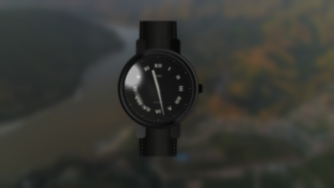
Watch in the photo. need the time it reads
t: 11:28
